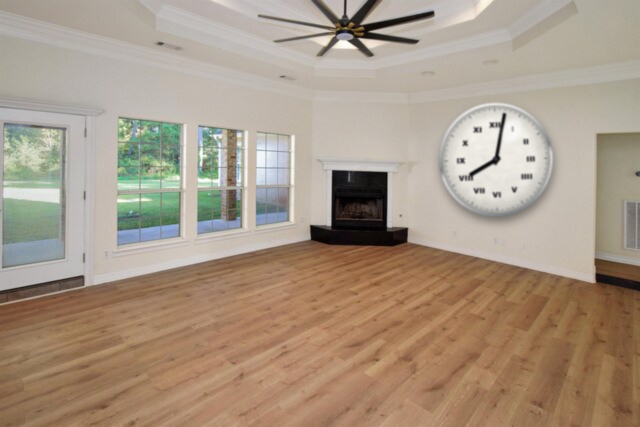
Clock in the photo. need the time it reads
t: 8:02
